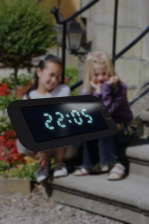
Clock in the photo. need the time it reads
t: 22:05
